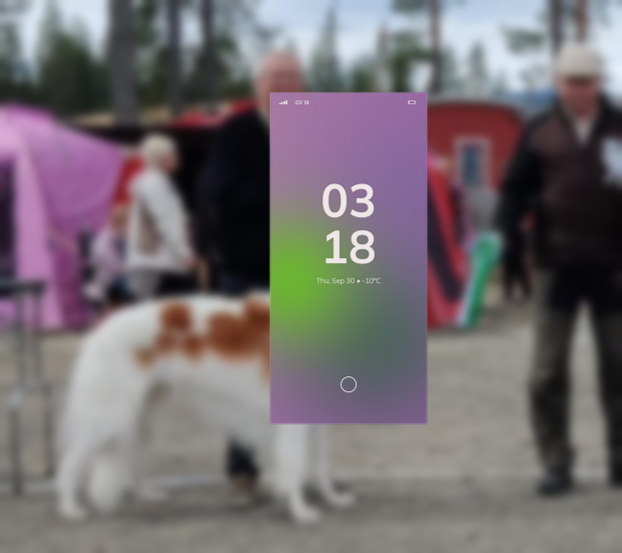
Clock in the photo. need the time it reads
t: 3:18
